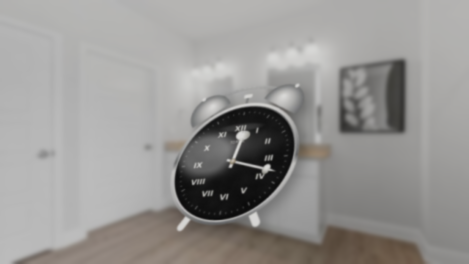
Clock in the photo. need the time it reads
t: 12:18
